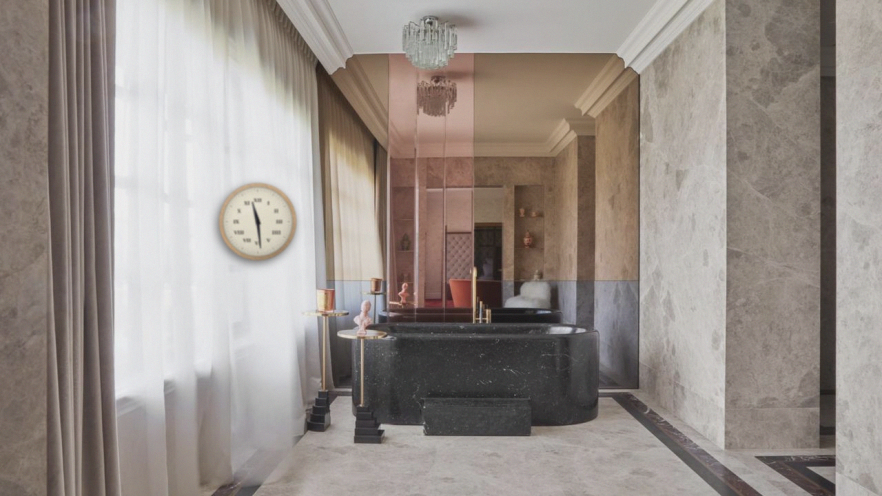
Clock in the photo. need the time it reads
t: 11:29
